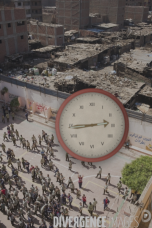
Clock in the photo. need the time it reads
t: 2:44
